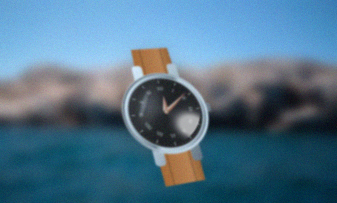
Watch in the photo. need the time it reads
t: 12:09
